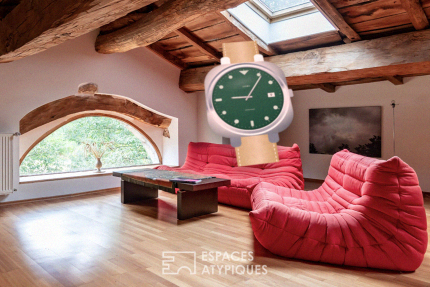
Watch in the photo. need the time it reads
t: 9:06
